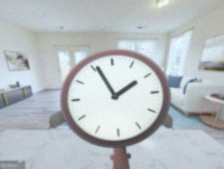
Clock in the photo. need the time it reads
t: 1:56
